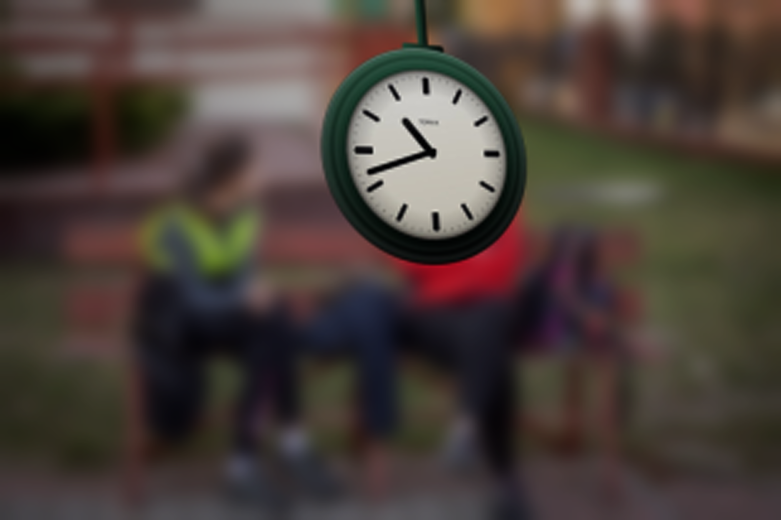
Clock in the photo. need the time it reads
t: 10:42
